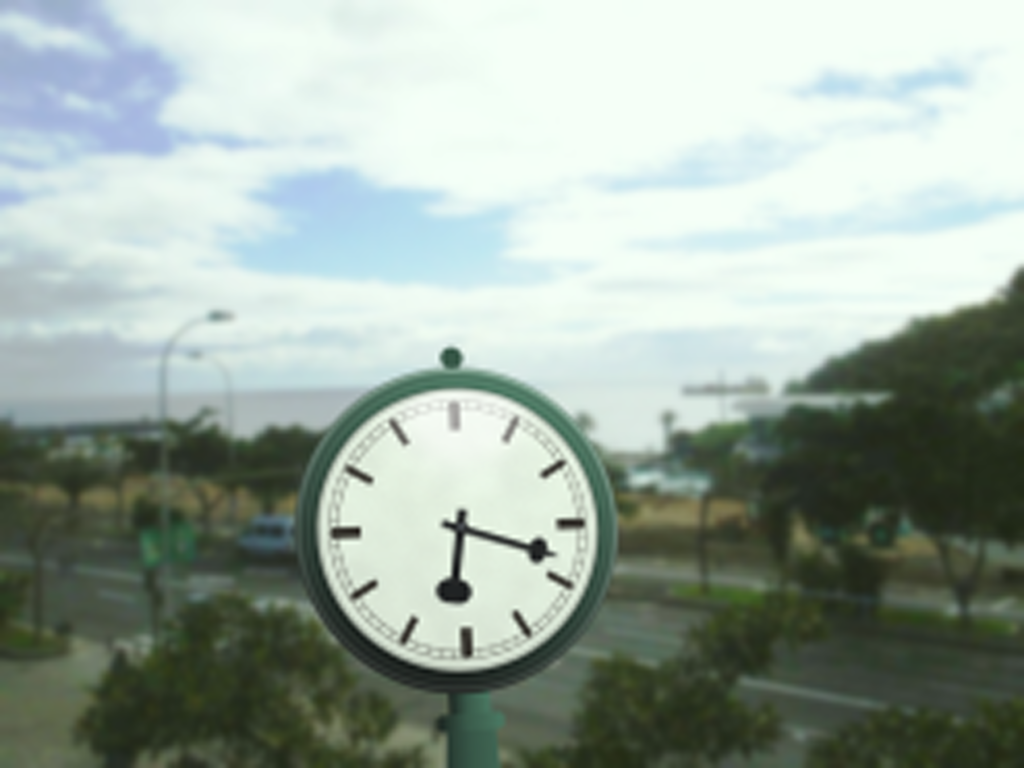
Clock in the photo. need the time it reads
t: 6:18
